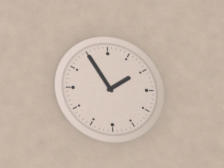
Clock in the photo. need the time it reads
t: 1:55
